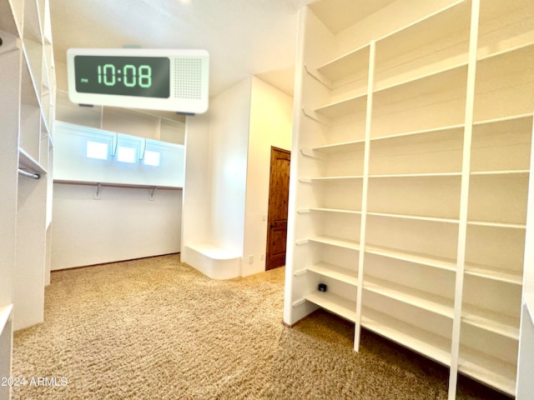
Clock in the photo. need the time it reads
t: 10:08
